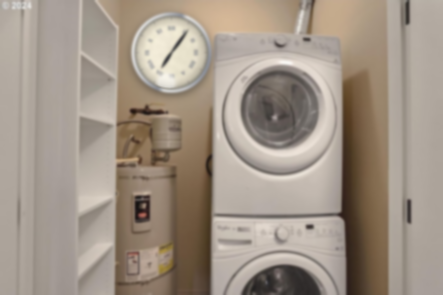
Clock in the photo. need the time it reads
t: 7:06
